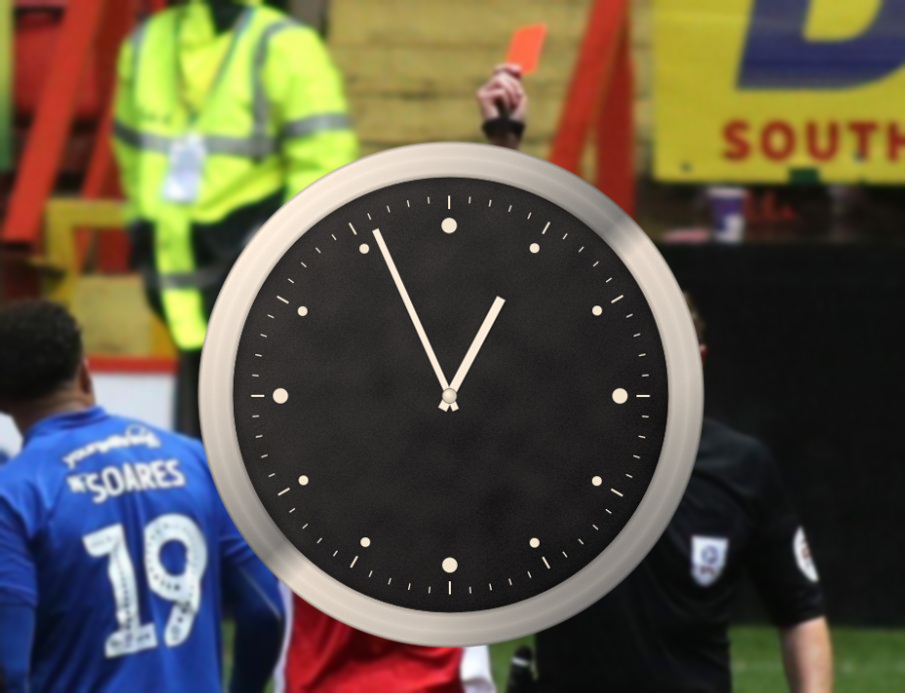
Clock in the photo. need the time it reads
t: 12:56
